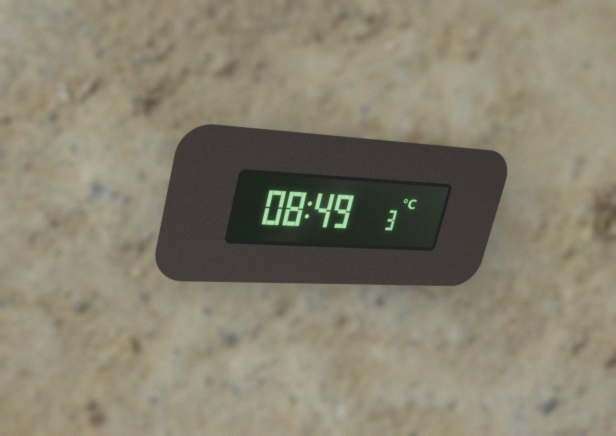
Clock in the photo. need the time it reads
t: 8:49
